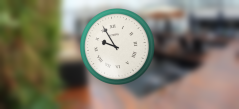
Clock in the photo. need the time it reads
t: 9:56
